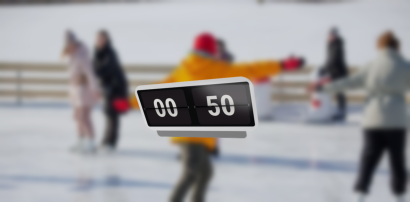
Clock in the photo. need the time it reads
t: 0:50
